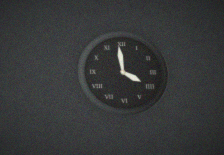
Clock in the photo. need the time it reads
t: 3:59
